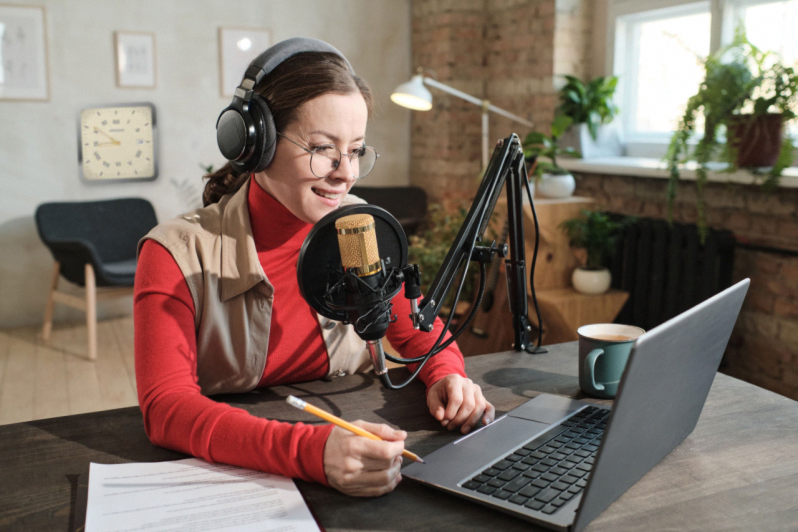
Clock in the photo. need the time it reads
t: 8:51
